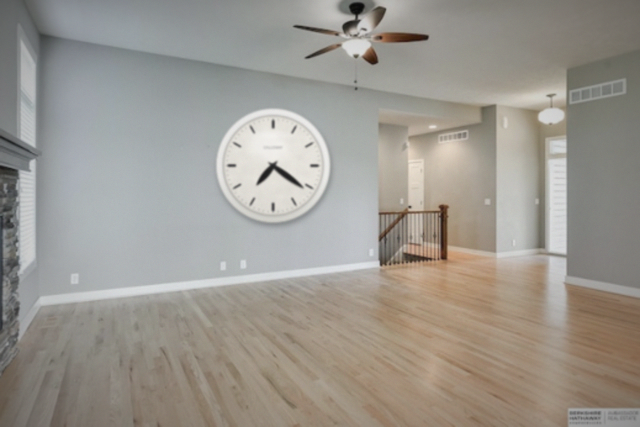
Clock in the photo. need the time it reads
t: 7:21
